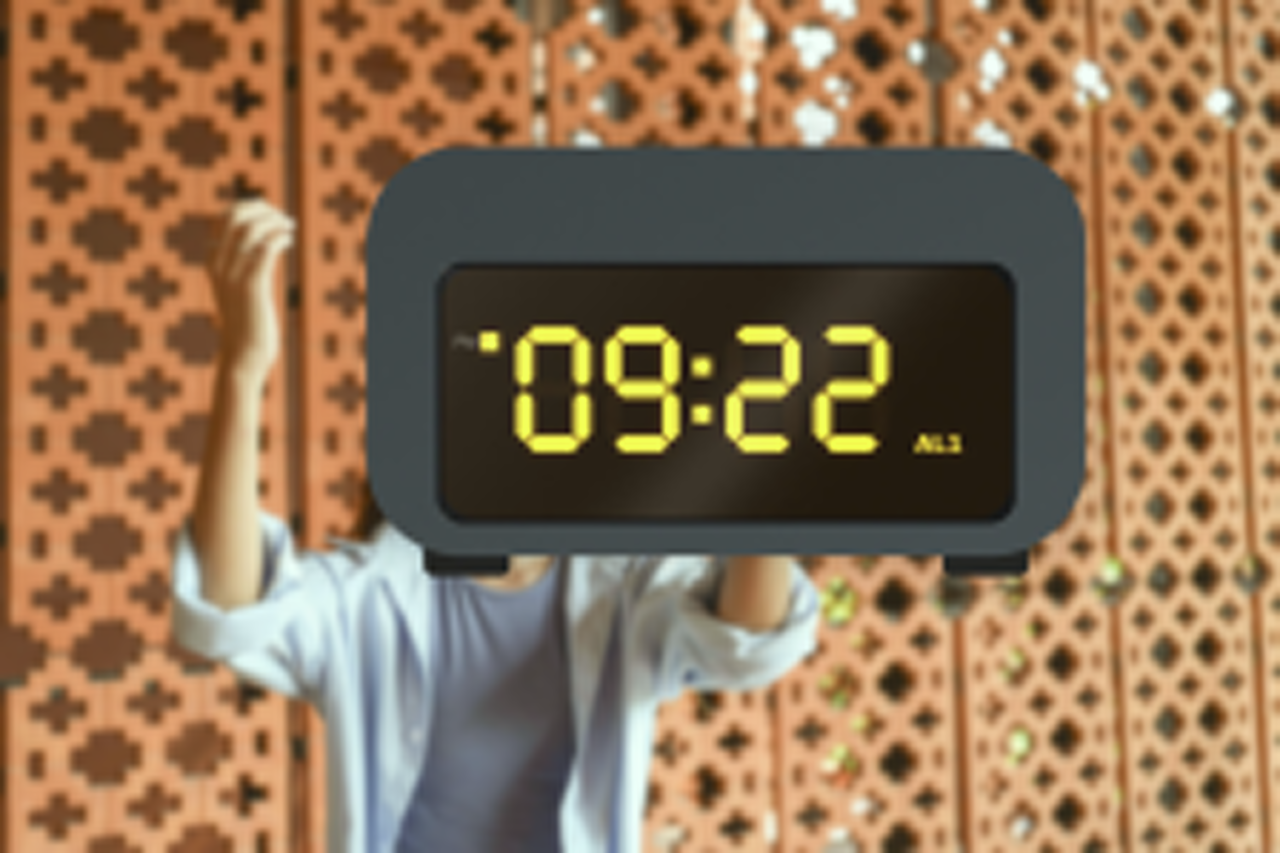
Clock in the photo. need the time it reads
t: 9:22
